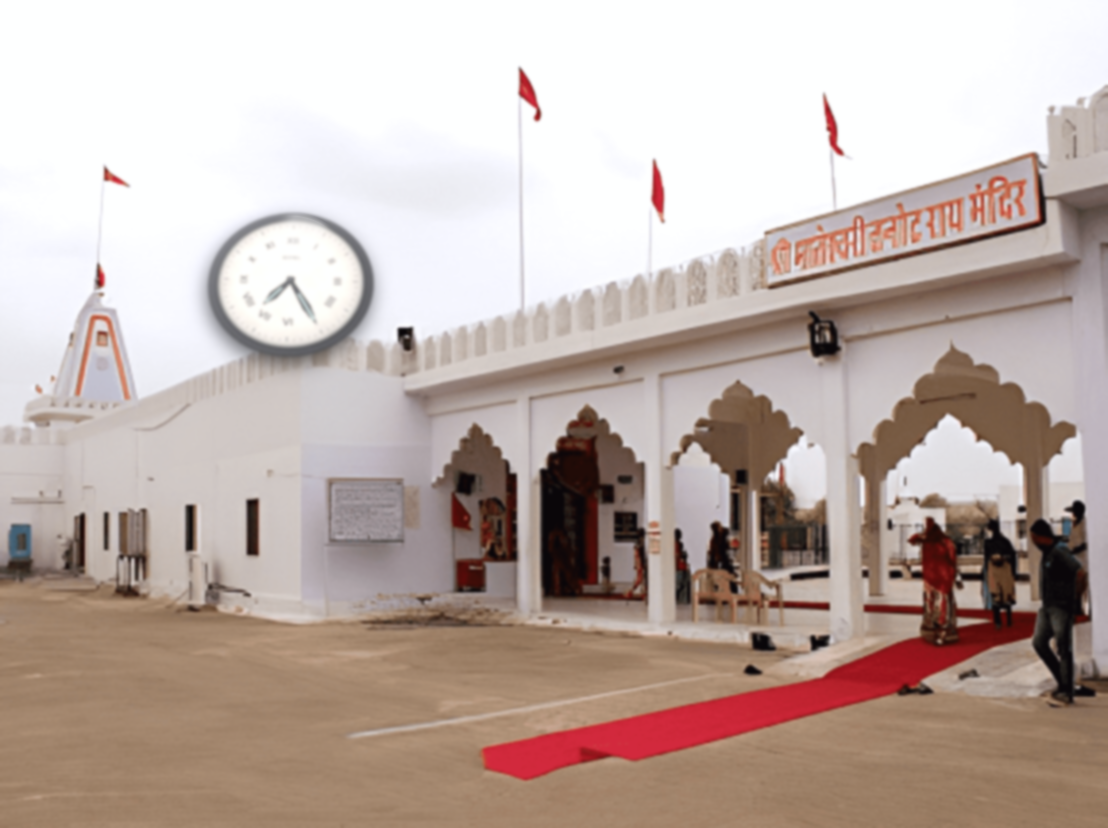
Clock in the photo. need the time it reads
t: 7:25
